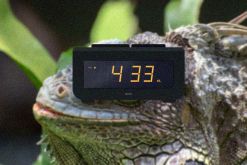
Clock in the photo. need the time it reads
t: 4:33
